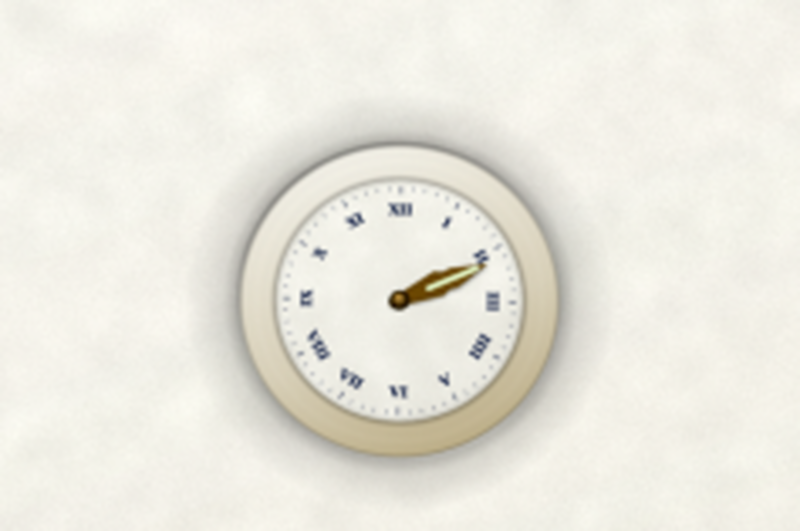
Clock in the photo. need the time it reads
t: 2:11
